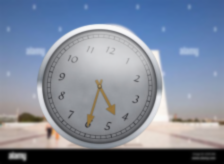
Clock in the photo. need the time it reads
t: 4:30
